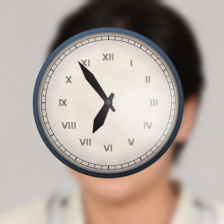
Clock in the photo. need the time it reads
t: 6:54
